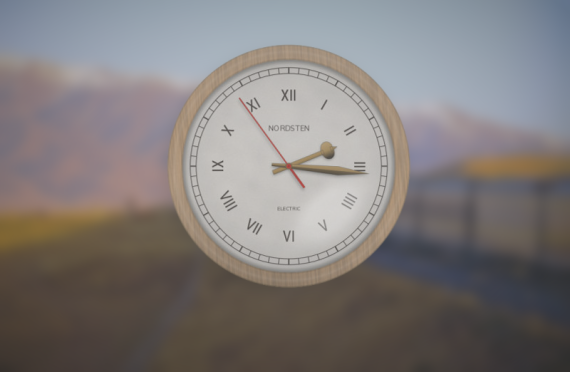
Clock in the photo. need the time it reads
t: 2:15:54
